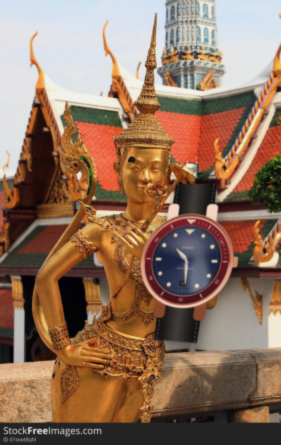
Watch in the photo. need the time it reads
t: 10:29
